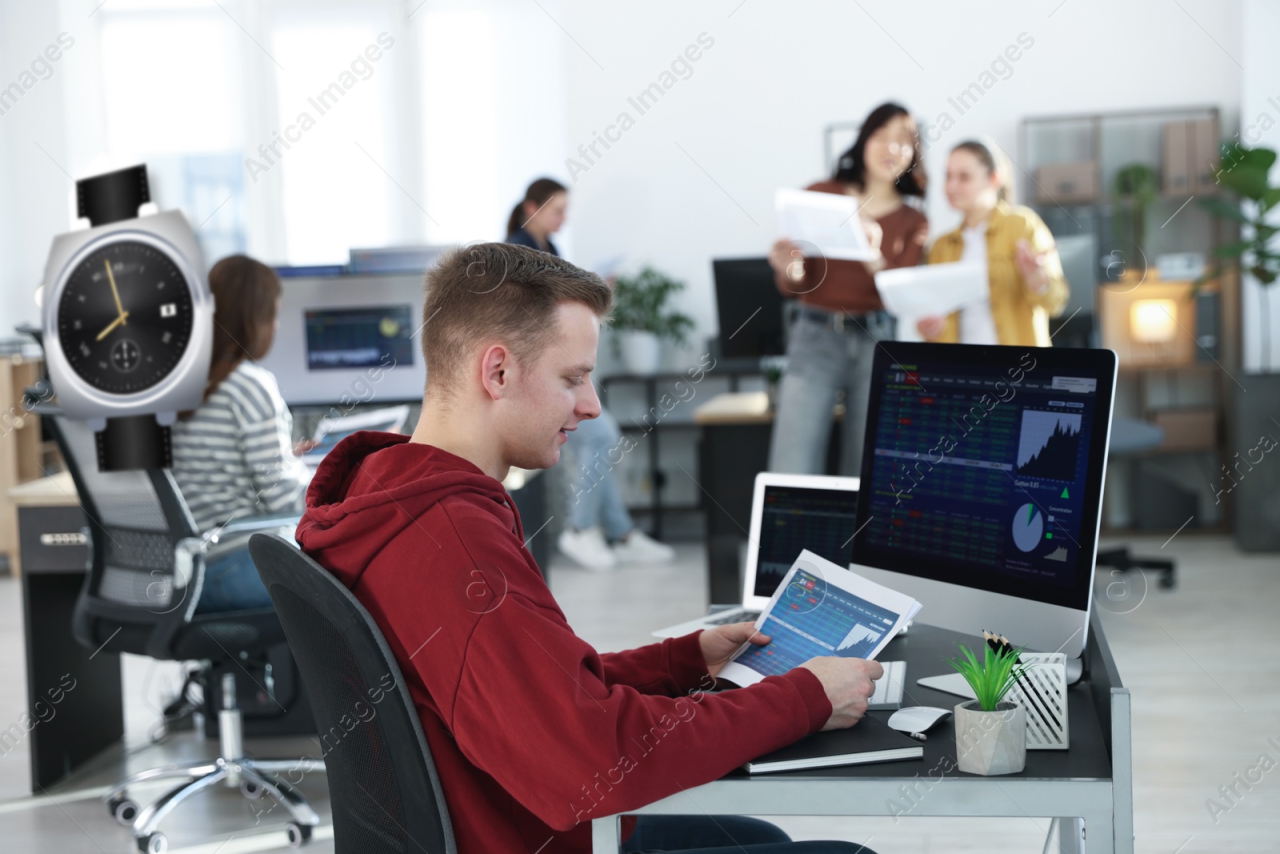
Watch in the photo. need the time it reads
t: 7:58
